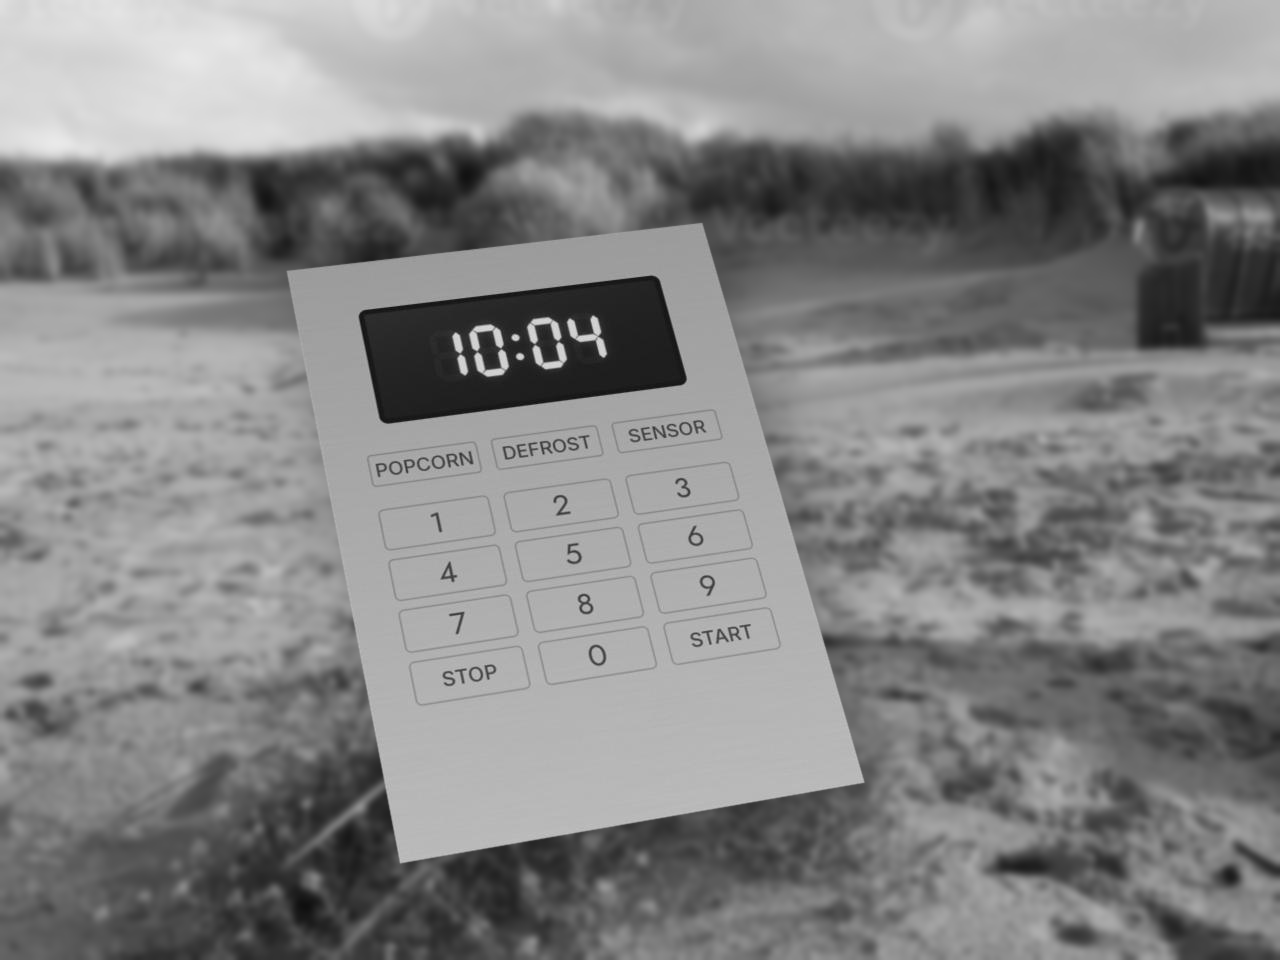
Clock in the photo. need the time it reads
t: 10:04
